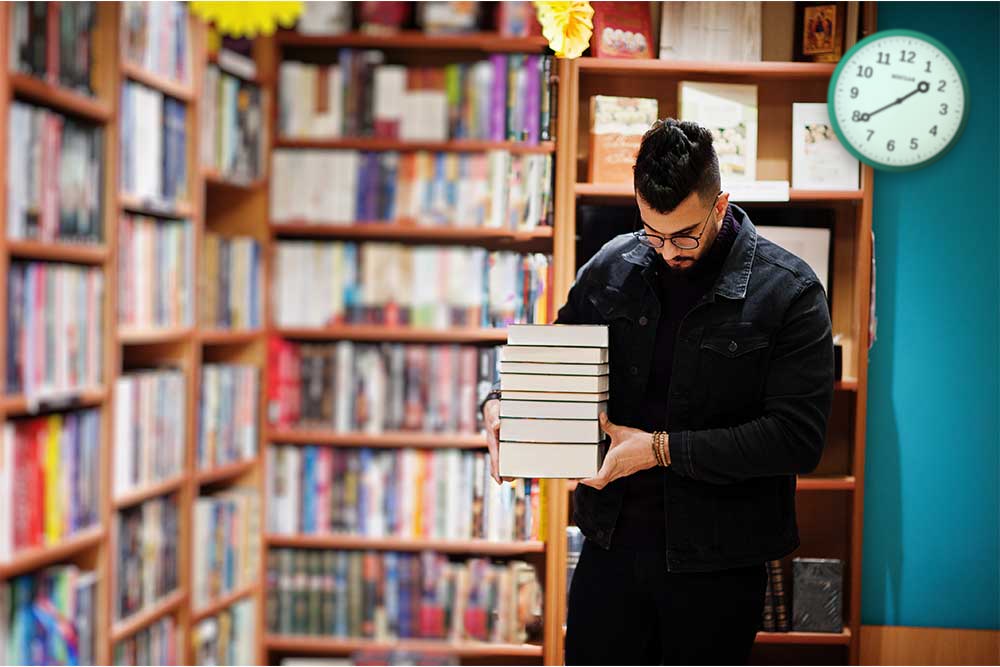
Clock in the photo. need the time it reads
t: 1:39
